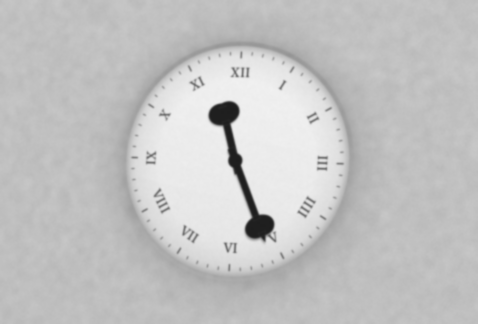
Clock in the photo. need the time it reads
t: 11:26
